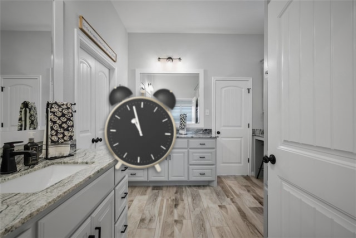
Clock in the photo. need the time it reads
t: 10:57
